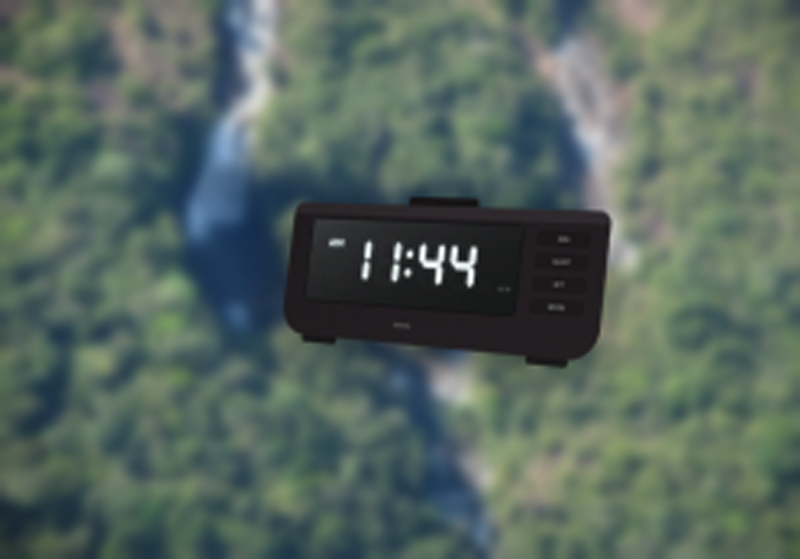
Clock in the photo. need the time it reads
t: 11:44
